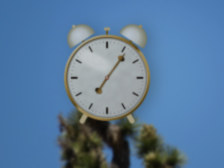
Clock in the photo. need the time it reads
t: 7:06
